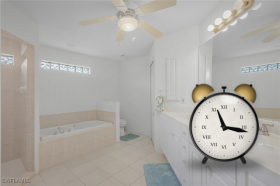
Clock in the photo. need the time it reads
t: 11:17
